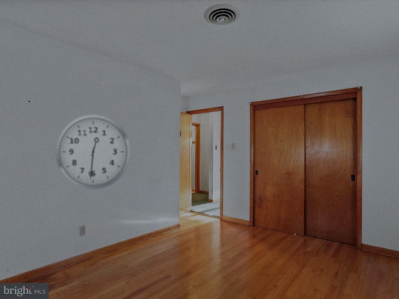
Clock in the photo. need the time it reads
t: 12:31
